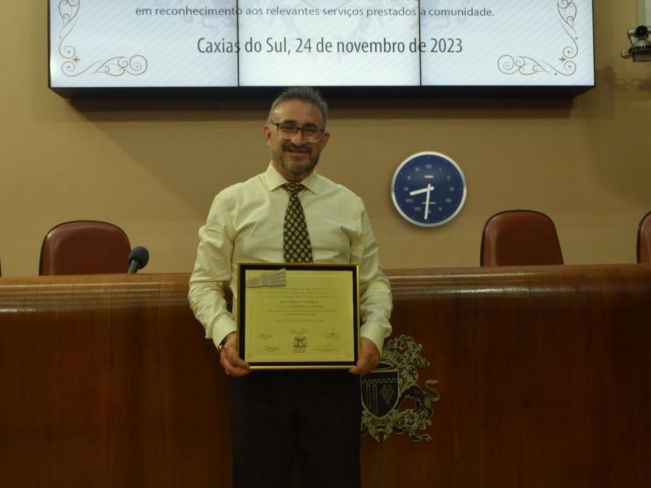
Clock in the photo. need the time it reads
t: 8:31
